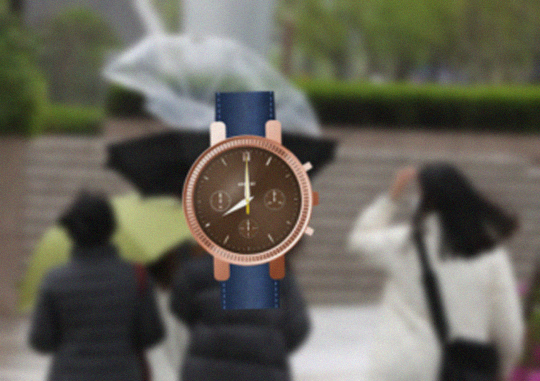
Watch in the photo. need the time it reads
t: 8:00
